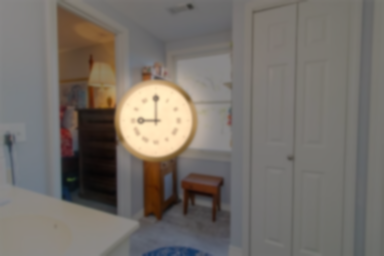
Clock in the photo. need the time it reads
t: 9:00
